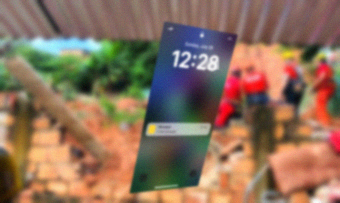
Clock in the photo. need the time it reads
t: 12:28
